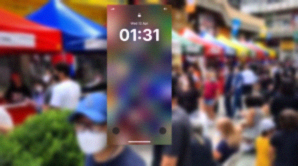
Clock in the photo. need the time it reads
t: 1:31
